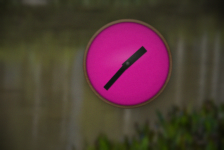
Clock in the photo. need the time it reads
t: 1:37
